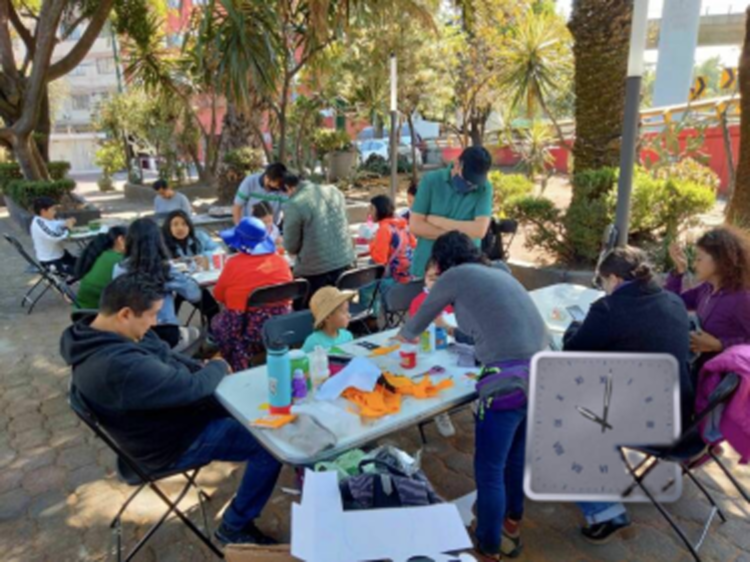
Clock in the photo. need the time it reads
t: 10:01
